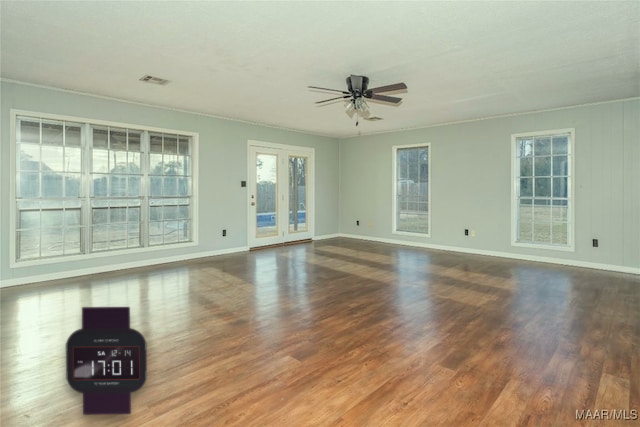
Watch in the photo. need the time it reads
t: 17:01
